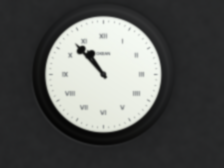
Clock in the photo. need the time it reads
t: 10:53
